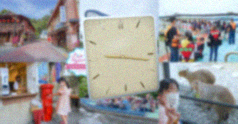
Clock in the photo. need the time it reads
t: 9:17
